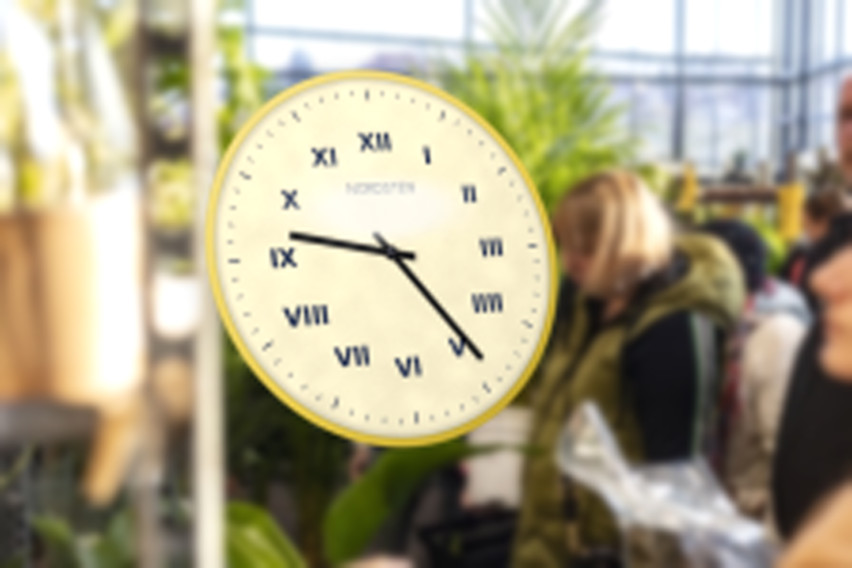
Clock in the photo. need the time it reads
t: 9:24
